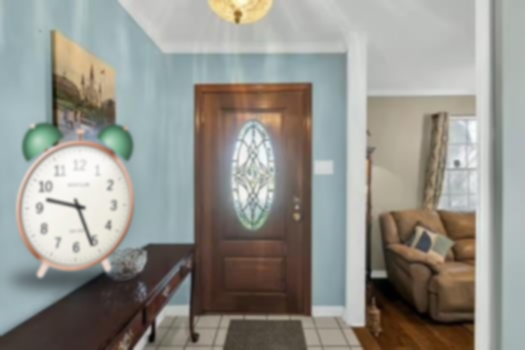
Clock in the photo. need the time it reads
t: 9:26
